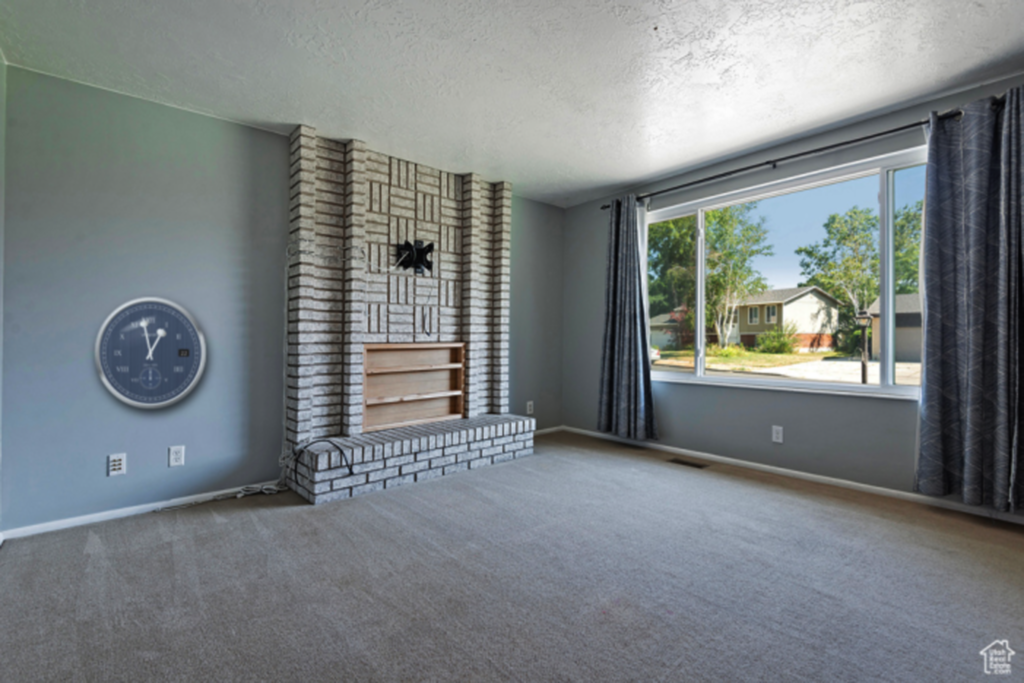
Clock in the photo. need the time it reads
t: 12:58
